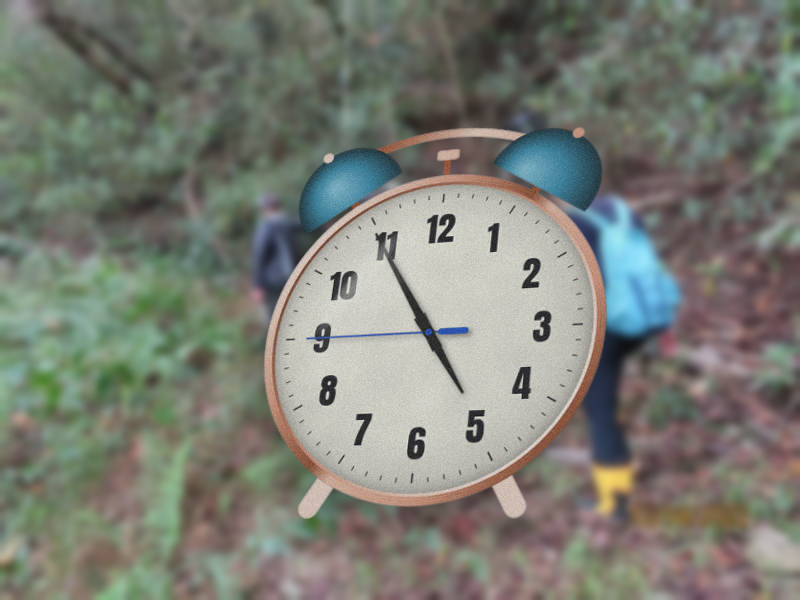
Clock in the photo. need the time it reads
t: 4:54:45
